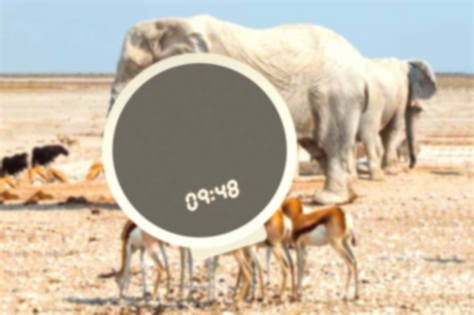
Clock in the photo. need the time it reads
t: 9:48
